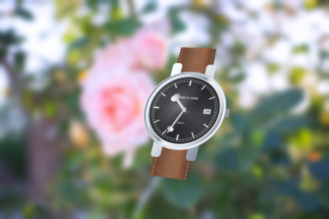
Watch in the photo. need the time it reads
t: 10:34
